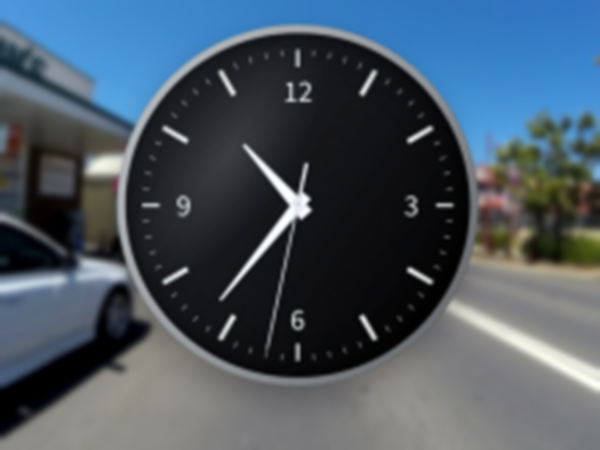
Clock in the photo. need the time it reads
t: 10:36:32
